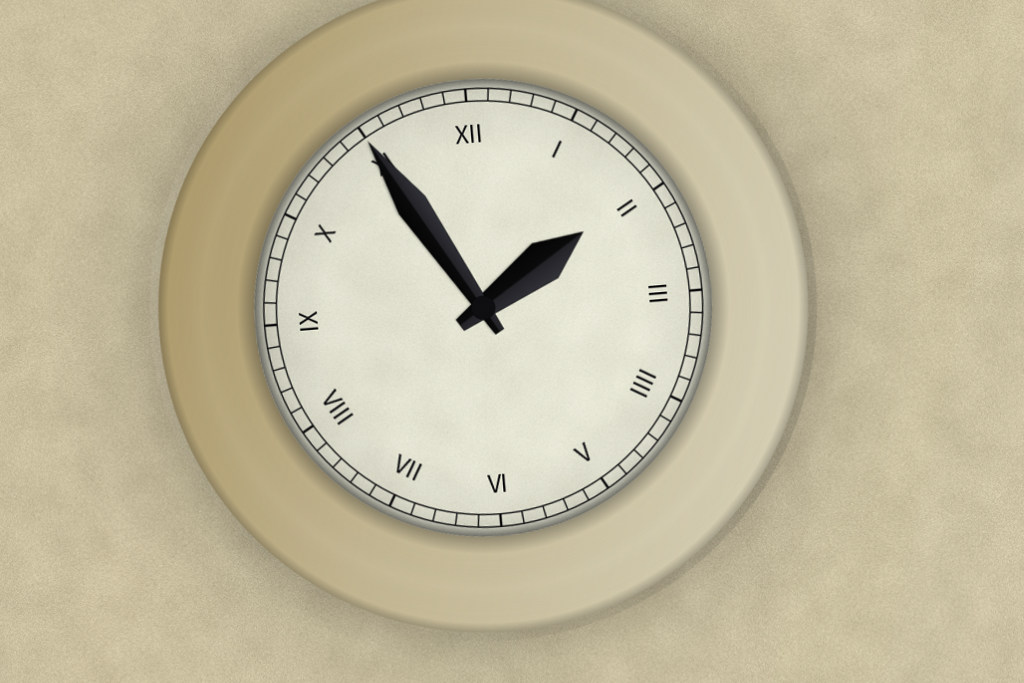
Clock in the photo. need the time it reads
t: 1:55
